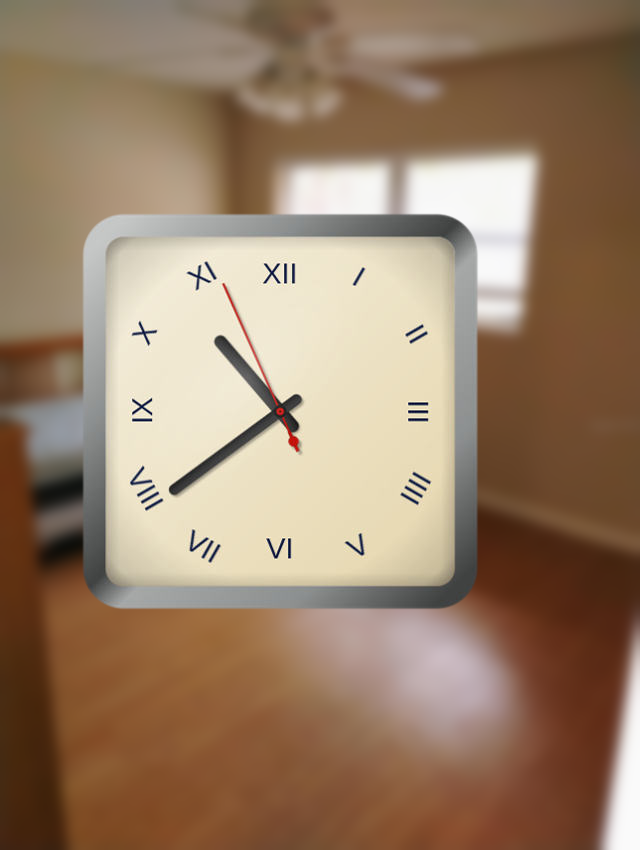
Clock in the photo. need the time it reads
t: 10:38:56
